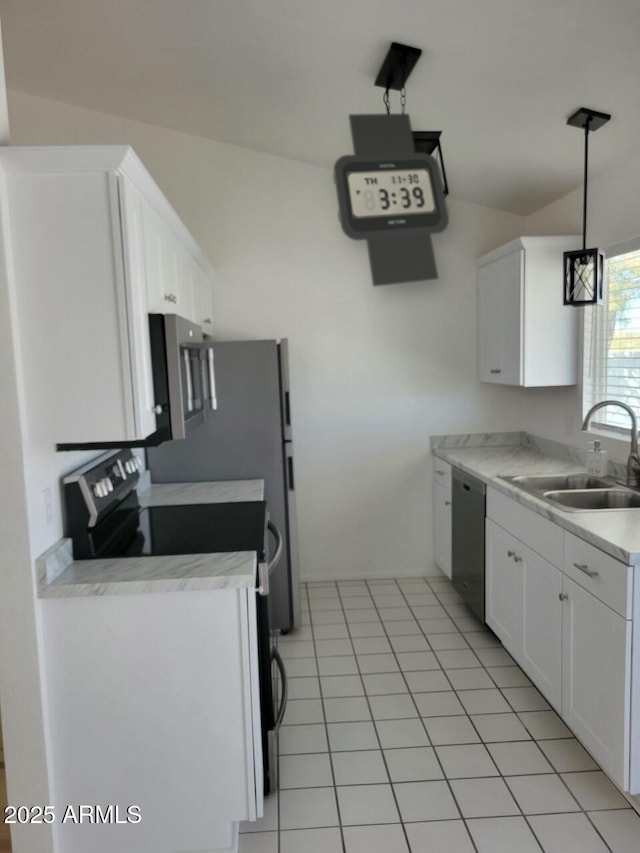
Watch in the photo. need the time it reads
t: 3:39
